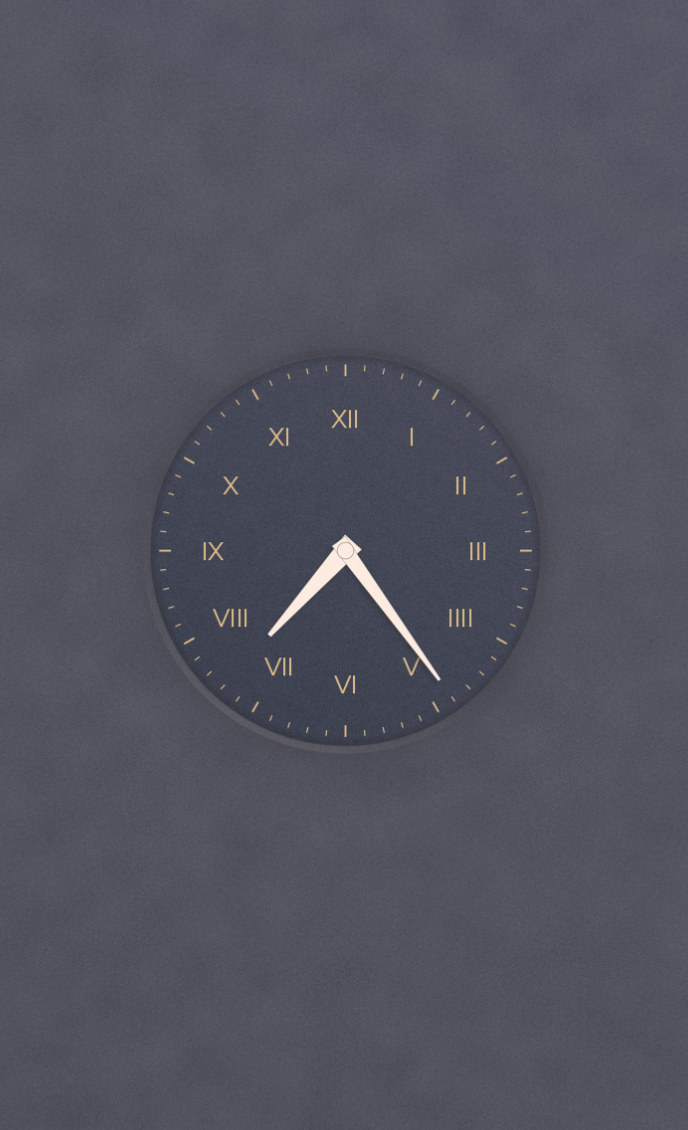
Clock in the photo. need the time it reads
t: 7:24
